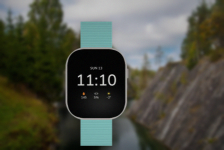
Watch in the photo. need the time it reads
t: 11:10
